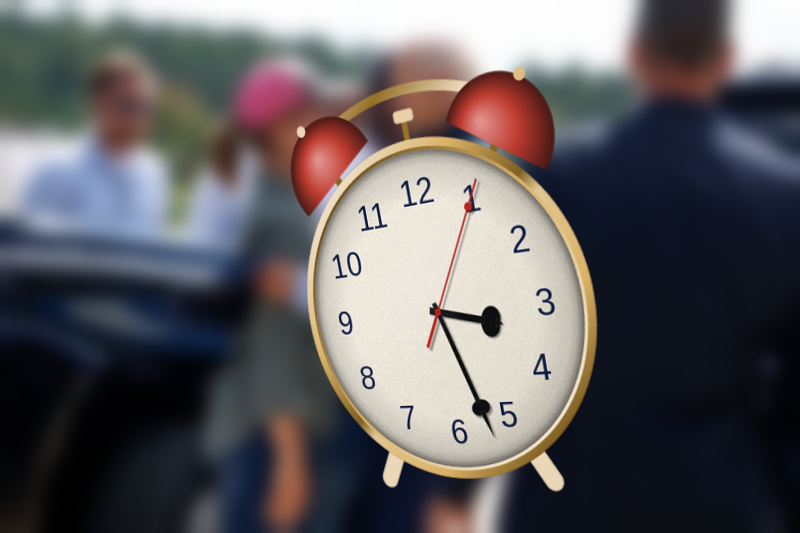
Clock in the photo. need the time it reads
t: 3:27:05
